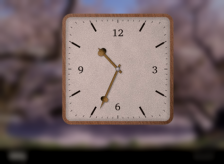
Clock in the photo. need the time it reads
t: 10:34
